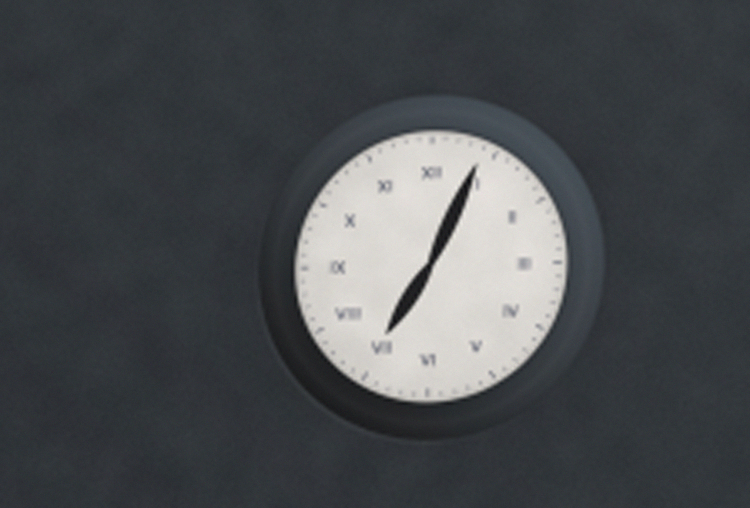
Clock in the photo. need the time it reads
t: 7:04
